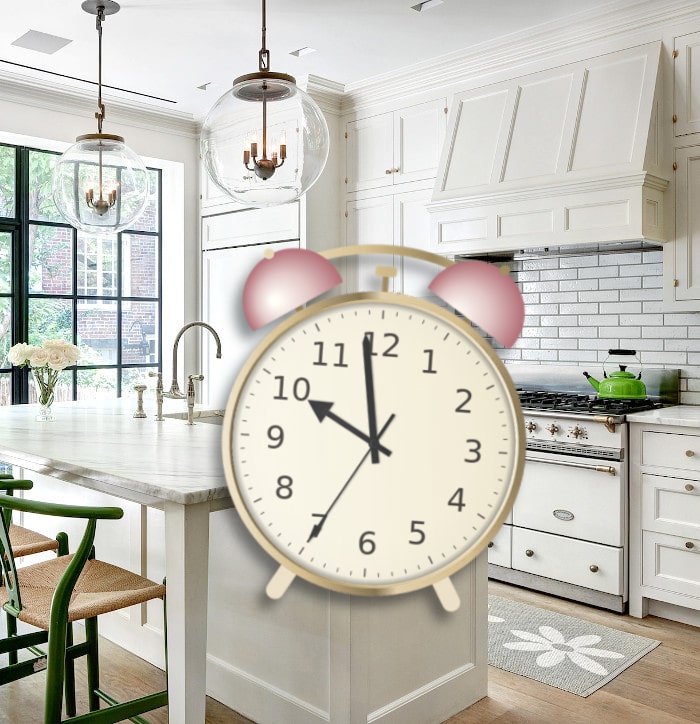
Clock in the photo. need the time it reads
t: 9:58:35
